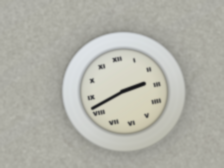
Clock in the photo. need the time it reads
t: 2:42
